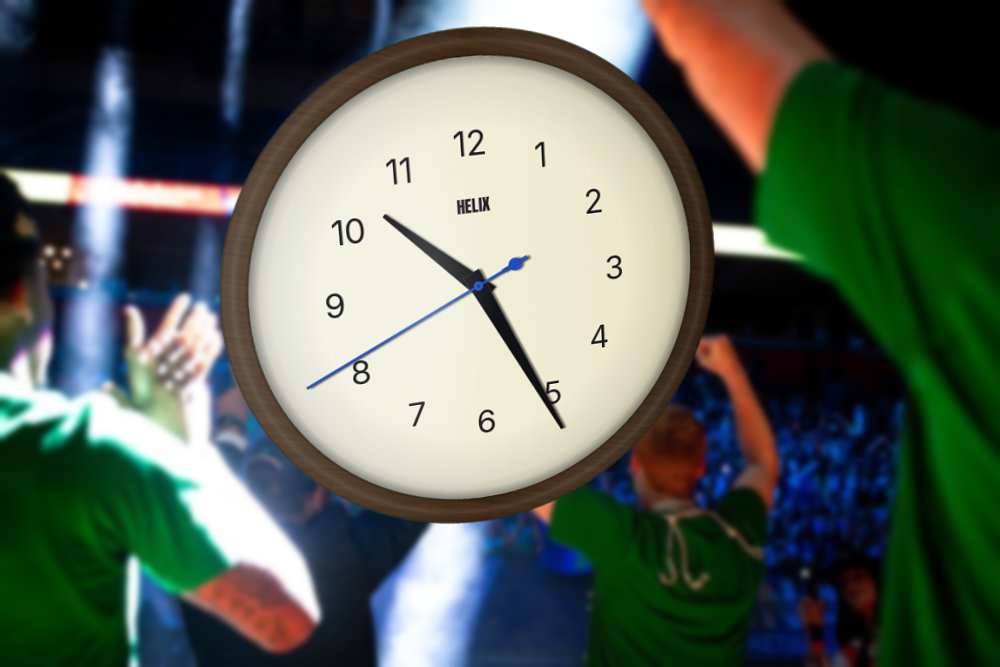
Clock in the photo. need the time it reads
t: 10:25:41
